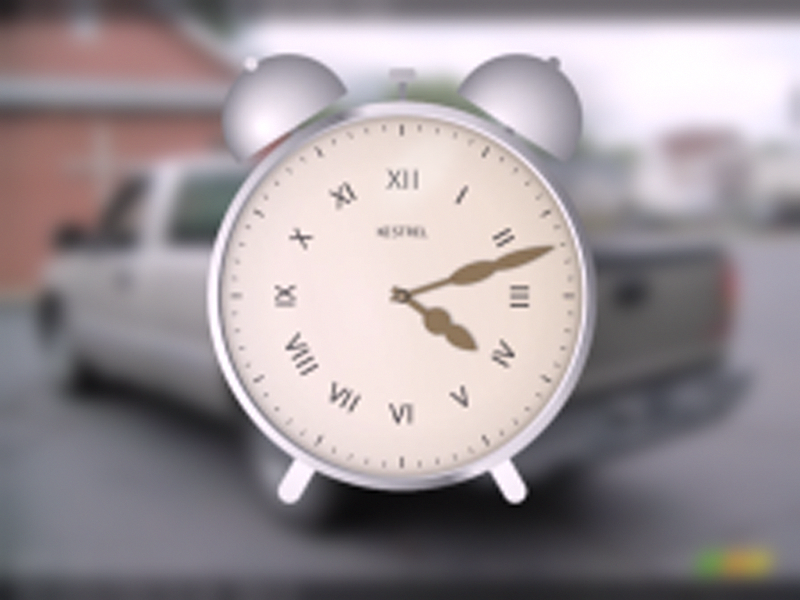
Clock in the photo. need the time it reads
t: 4:12
